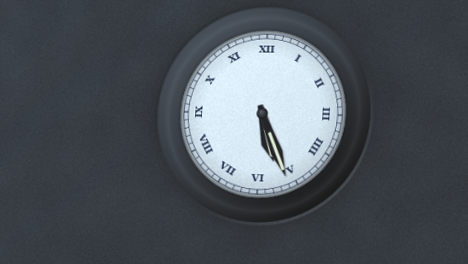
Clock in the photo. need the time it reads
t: 5:26
